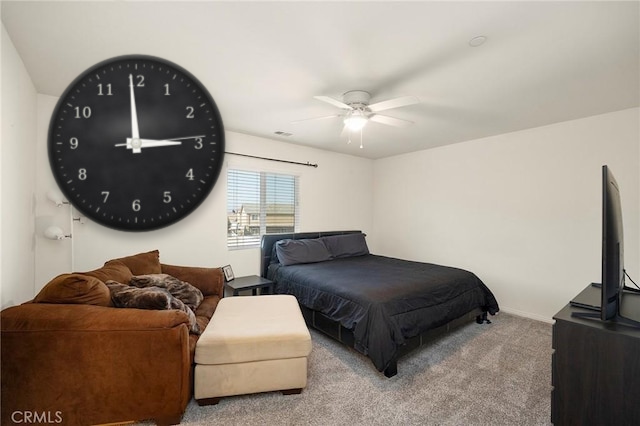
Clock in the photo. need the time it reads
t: 2:59:14
